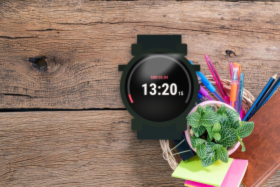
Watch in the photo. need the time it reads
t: 13:20
